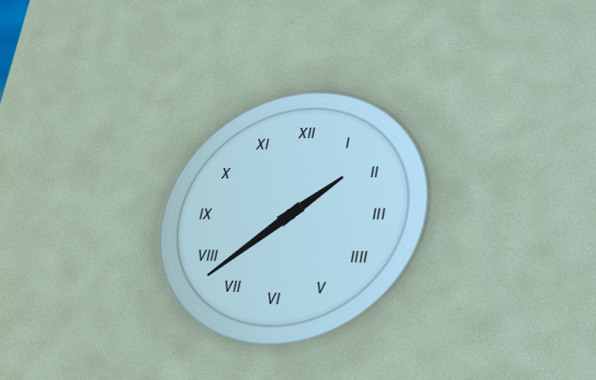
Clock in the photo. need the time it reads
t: 1:38
